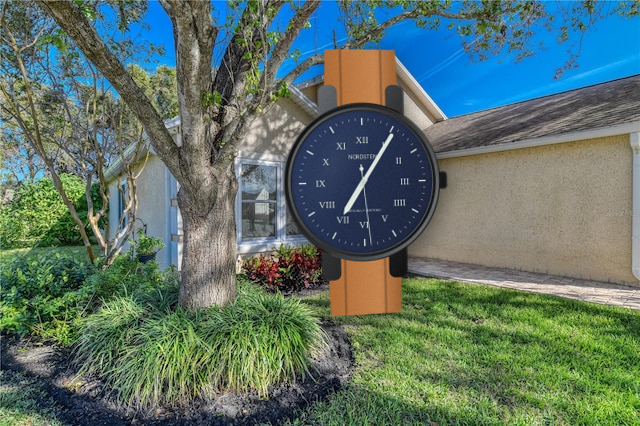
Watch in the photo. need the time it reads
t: 7:05:29
